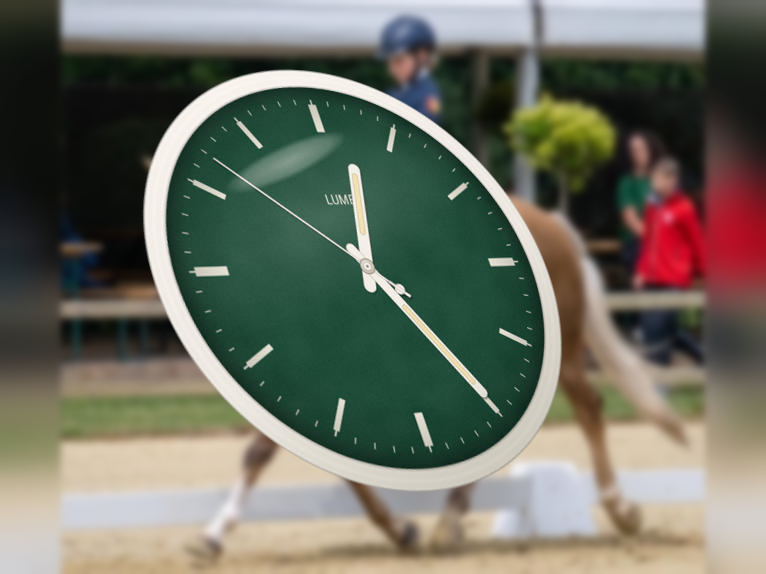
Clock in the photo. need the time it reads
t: 12:24:52
